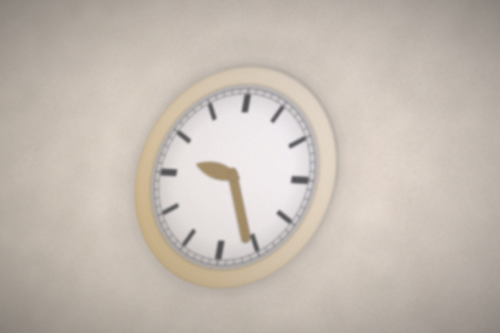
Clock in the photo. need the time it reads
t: 9:26
